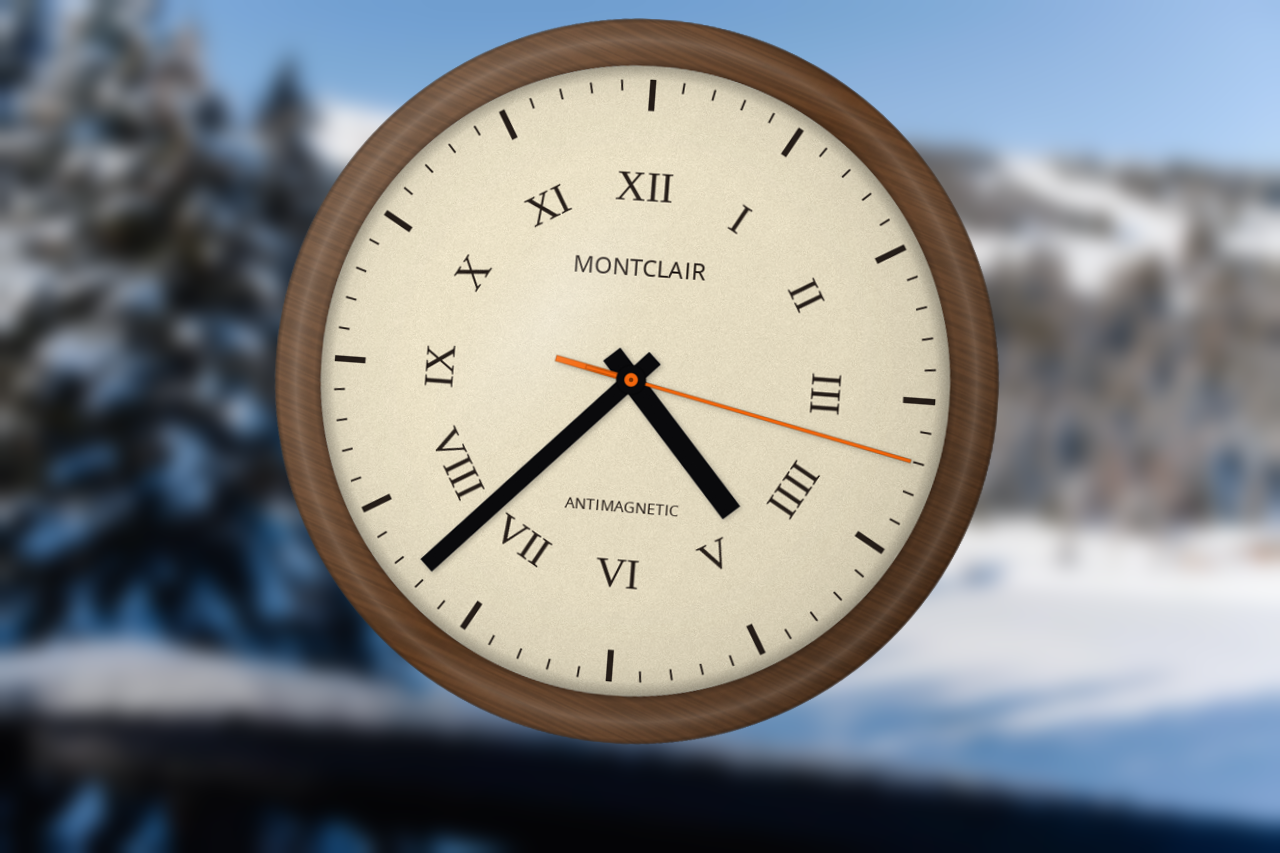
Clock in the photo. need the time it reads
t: 4:37:17
